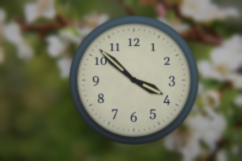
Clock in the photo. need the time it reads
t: 3:52
